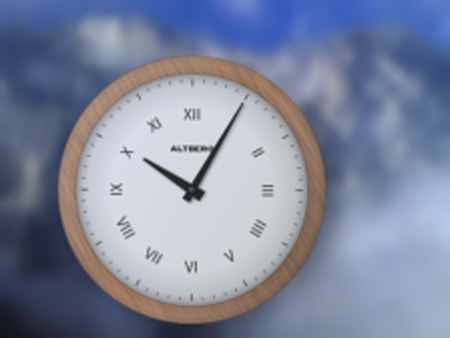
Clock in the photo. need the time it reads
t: 10:05
